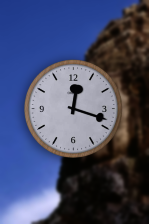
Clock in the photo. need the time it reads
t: 12:18
